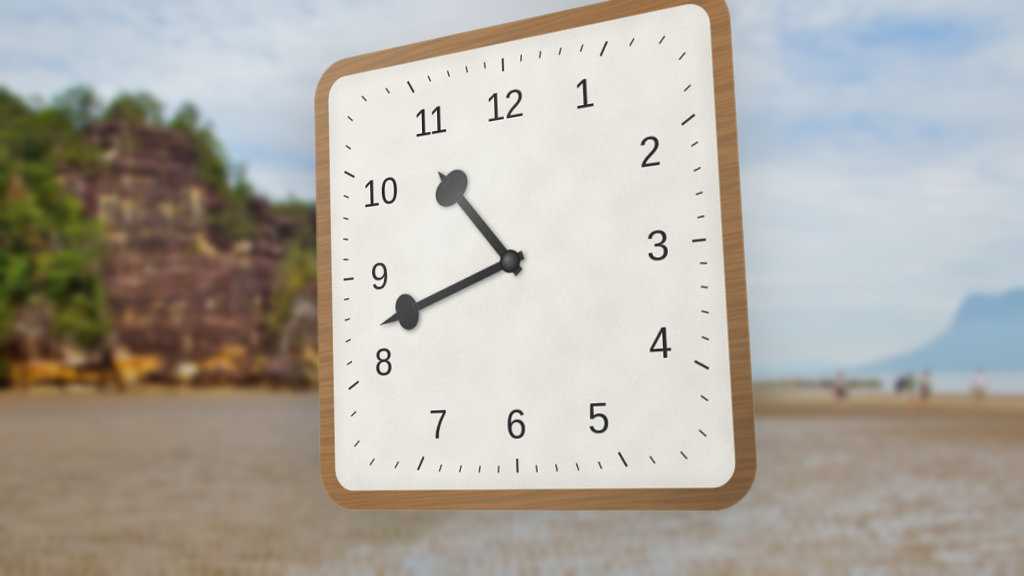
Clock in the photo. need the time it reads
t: 10:42
